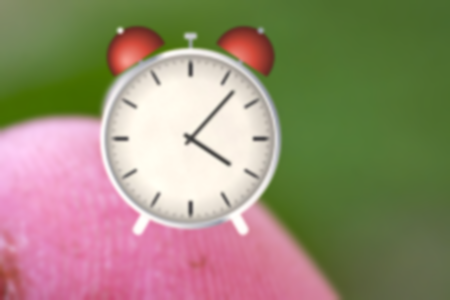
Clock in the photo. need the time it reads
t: 4:07
